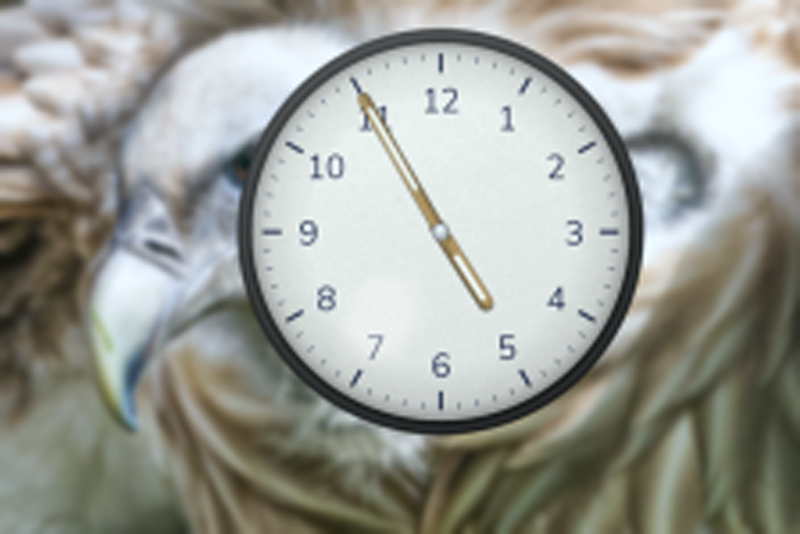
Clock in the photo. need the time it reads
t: 4:55
